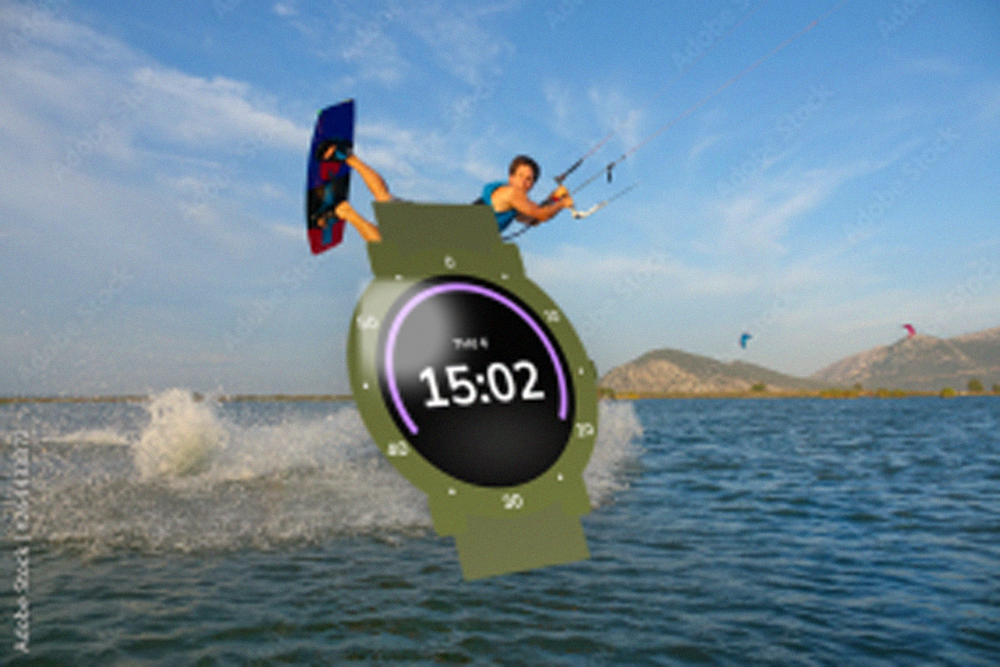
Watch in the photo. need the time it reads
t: 15:02
